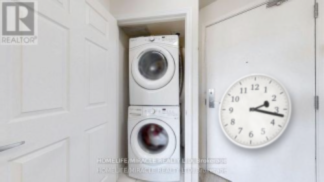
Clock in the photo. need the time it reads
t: 2:17
